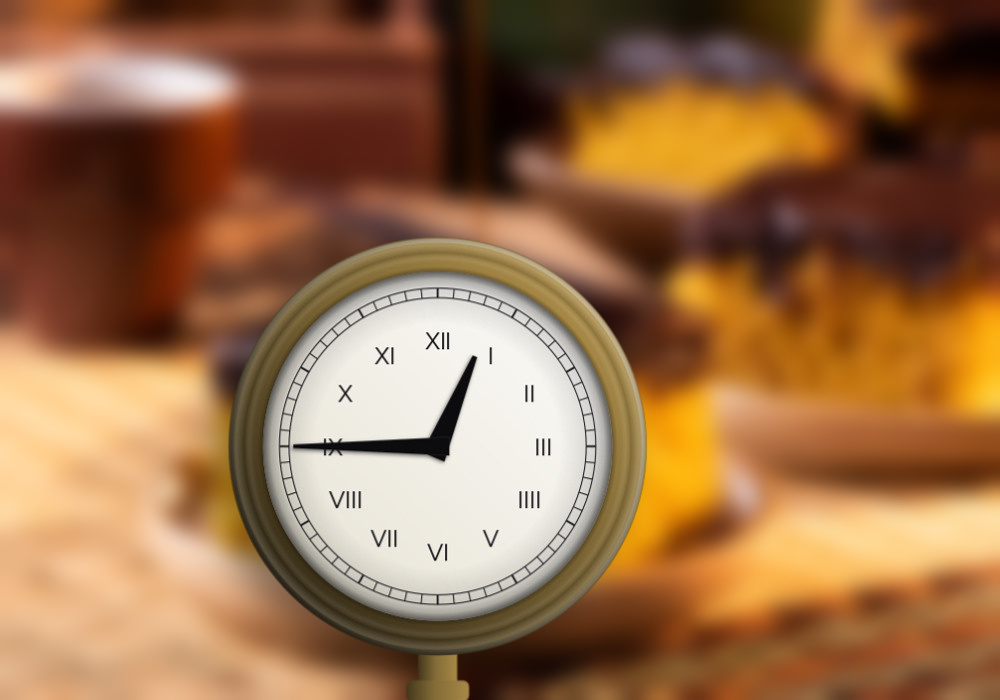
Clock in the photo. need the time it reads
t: 12:45
